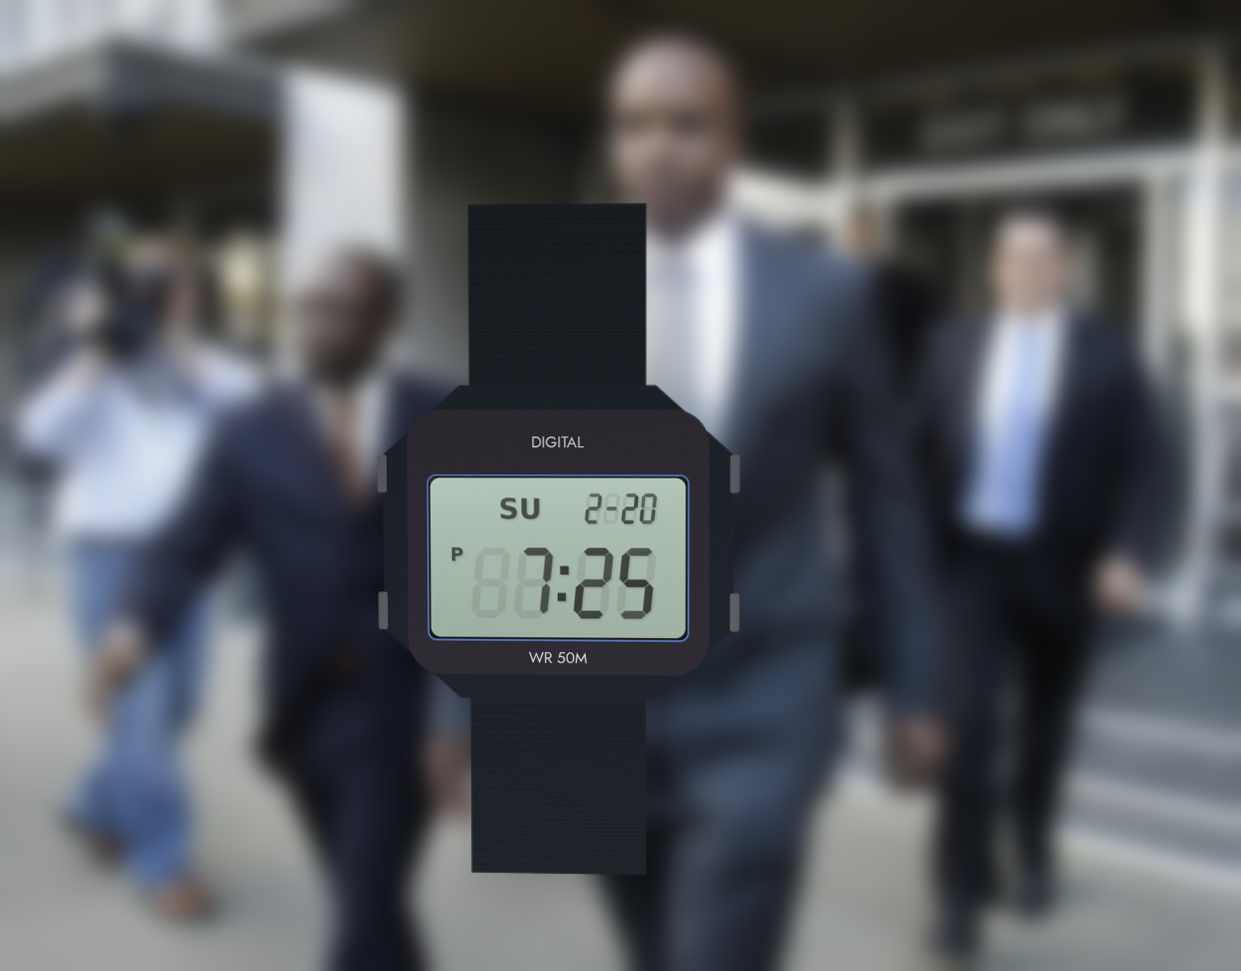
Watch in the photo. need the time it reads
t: 7:25
